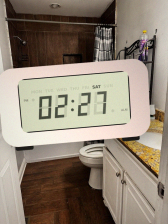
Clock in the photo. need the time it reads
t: 2:27
